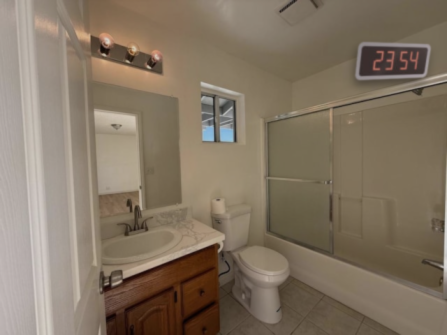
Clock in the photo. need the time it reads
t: 23:54
